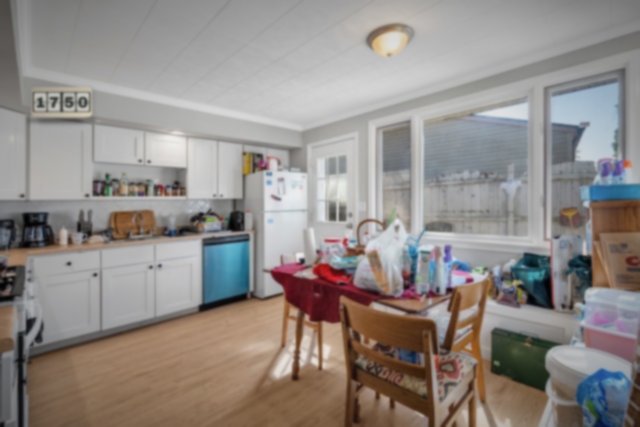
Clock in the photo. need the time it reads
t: 17:50
